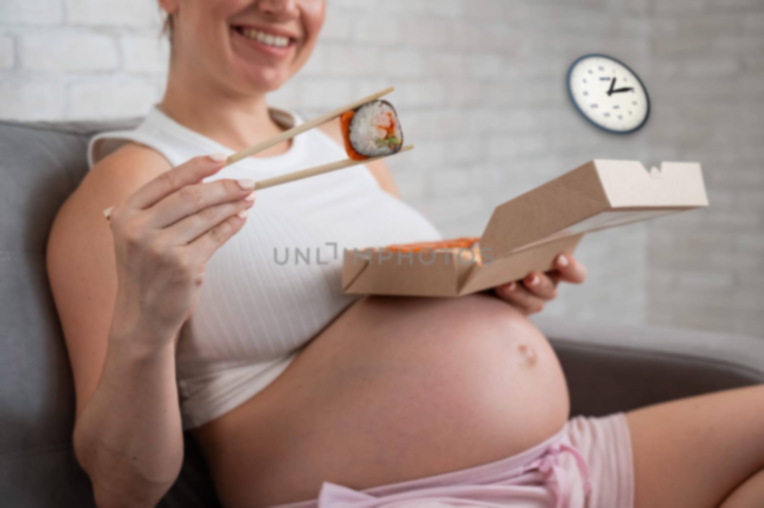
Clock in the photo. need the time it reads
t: 1:14
